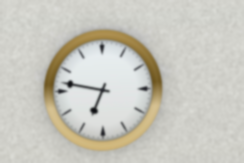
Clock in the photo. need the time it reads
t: 6:47
